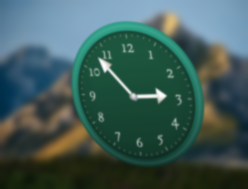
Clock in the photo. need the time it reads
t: 2:53
